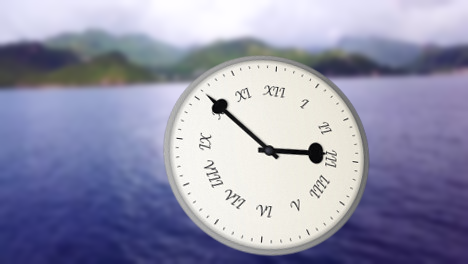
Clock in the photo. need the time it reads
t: 2:51
